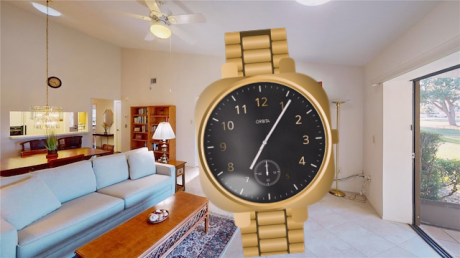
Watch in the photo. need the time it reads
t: 7:06
